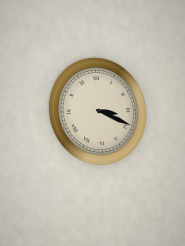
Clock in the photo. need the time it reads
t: 3:19
